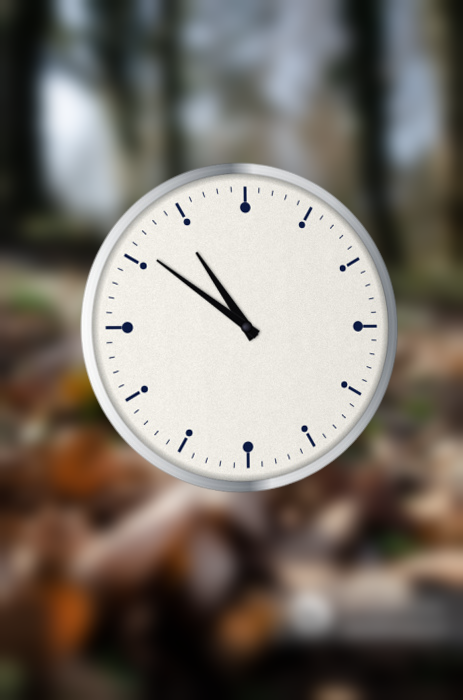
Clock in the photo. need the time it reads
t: 10:51
